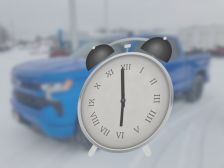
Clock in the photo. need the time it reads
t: 5:59
